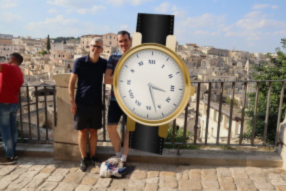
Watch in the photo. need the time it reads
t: 3:27
